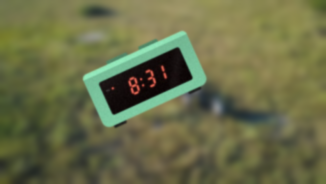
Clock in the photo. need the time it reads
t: 8:31
